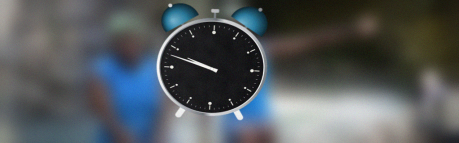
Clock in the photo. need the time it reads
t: 9:48
